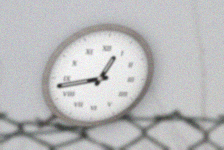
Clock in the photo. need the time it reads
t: 12:43
